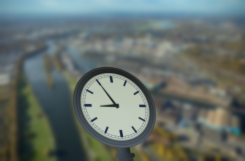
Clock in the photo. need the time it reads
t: 8:55
